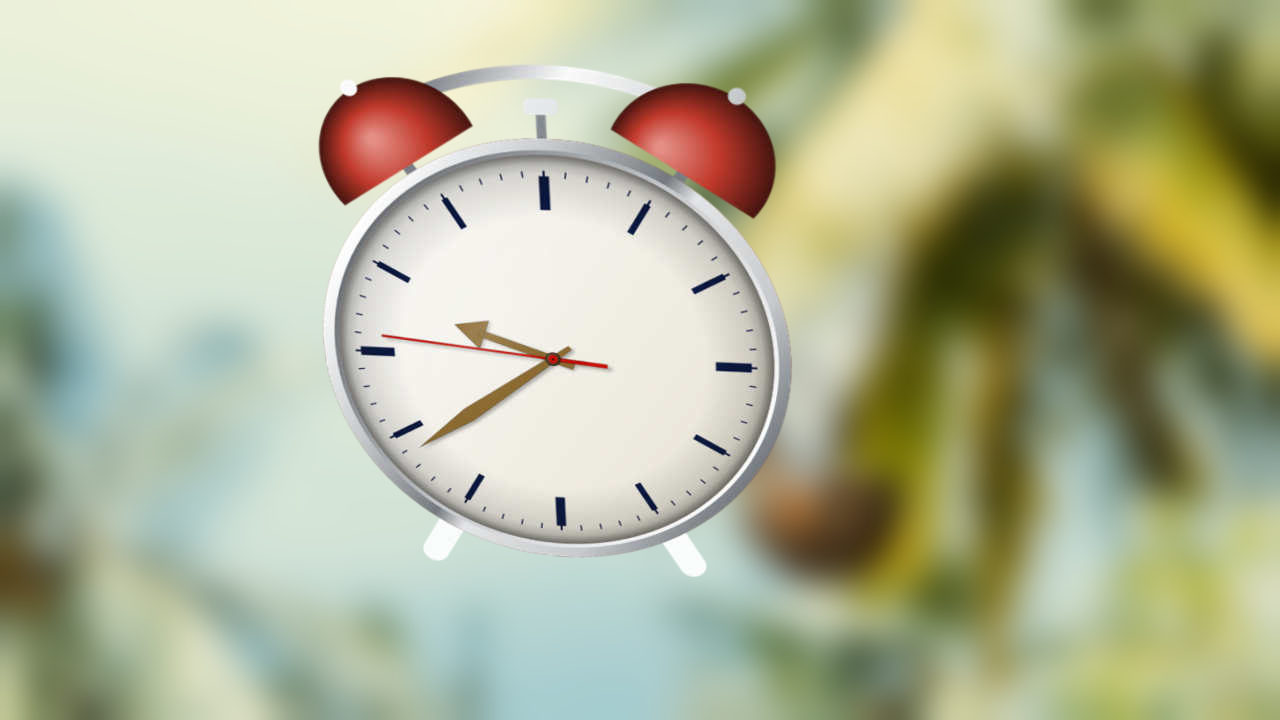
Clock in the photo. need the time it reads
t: 9:38:46
